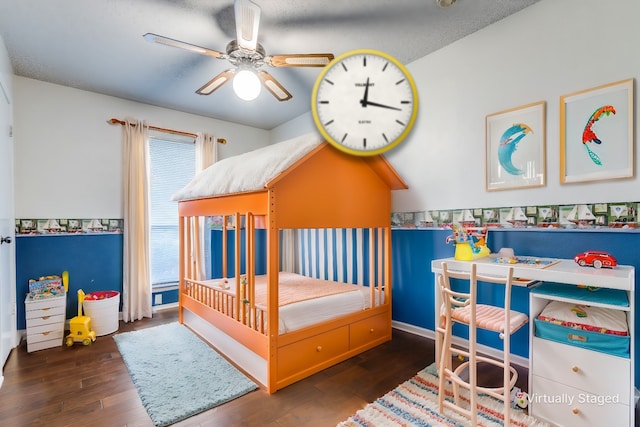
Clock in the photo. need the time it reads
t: 12:17
